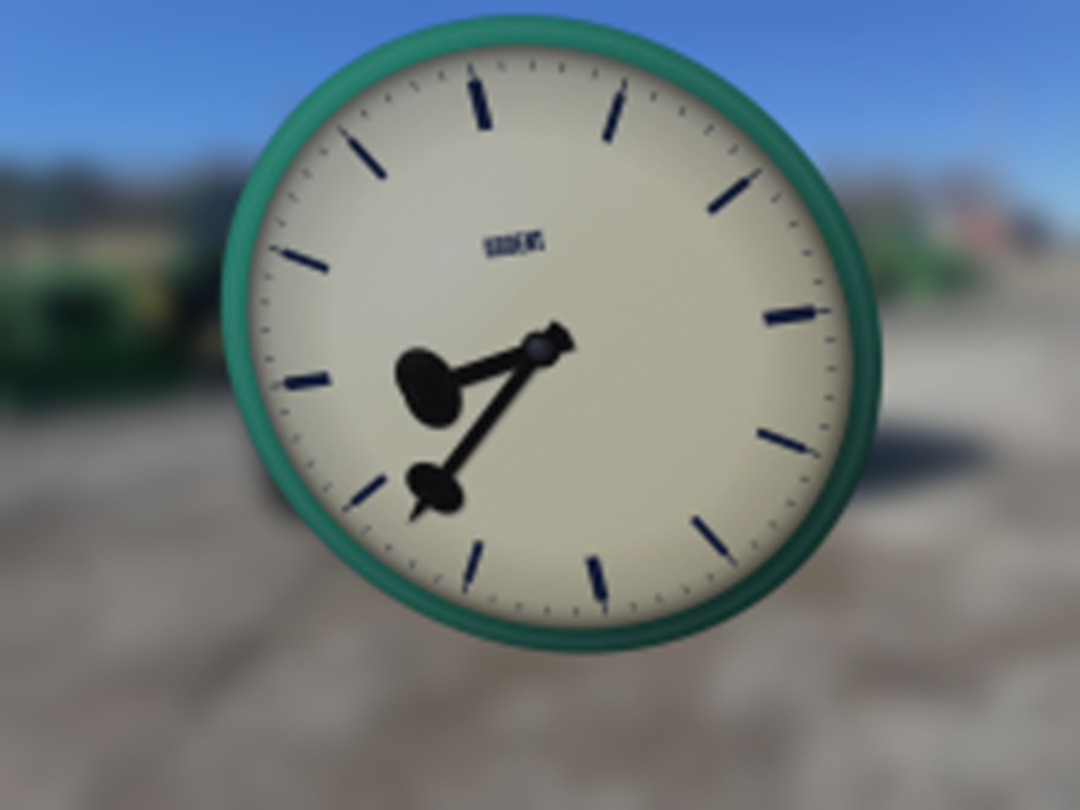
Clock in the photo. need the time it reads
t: 8:38
